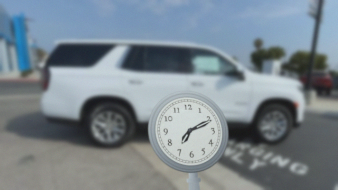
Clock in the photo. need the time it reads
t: 7:11
